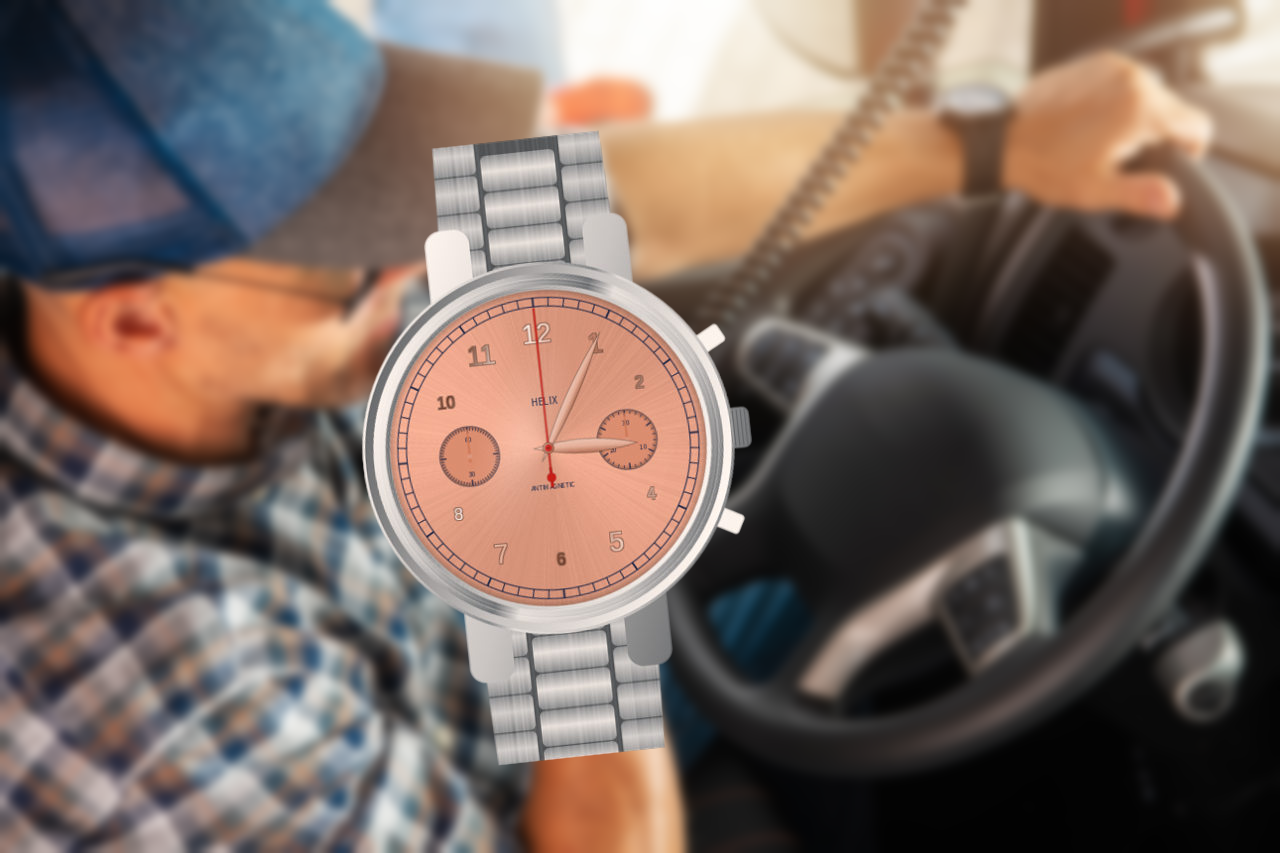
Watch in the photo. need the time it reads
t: 3:05
